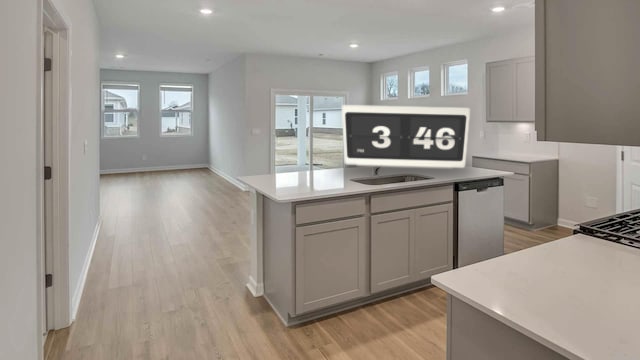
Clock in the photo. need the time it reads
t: 3:46
